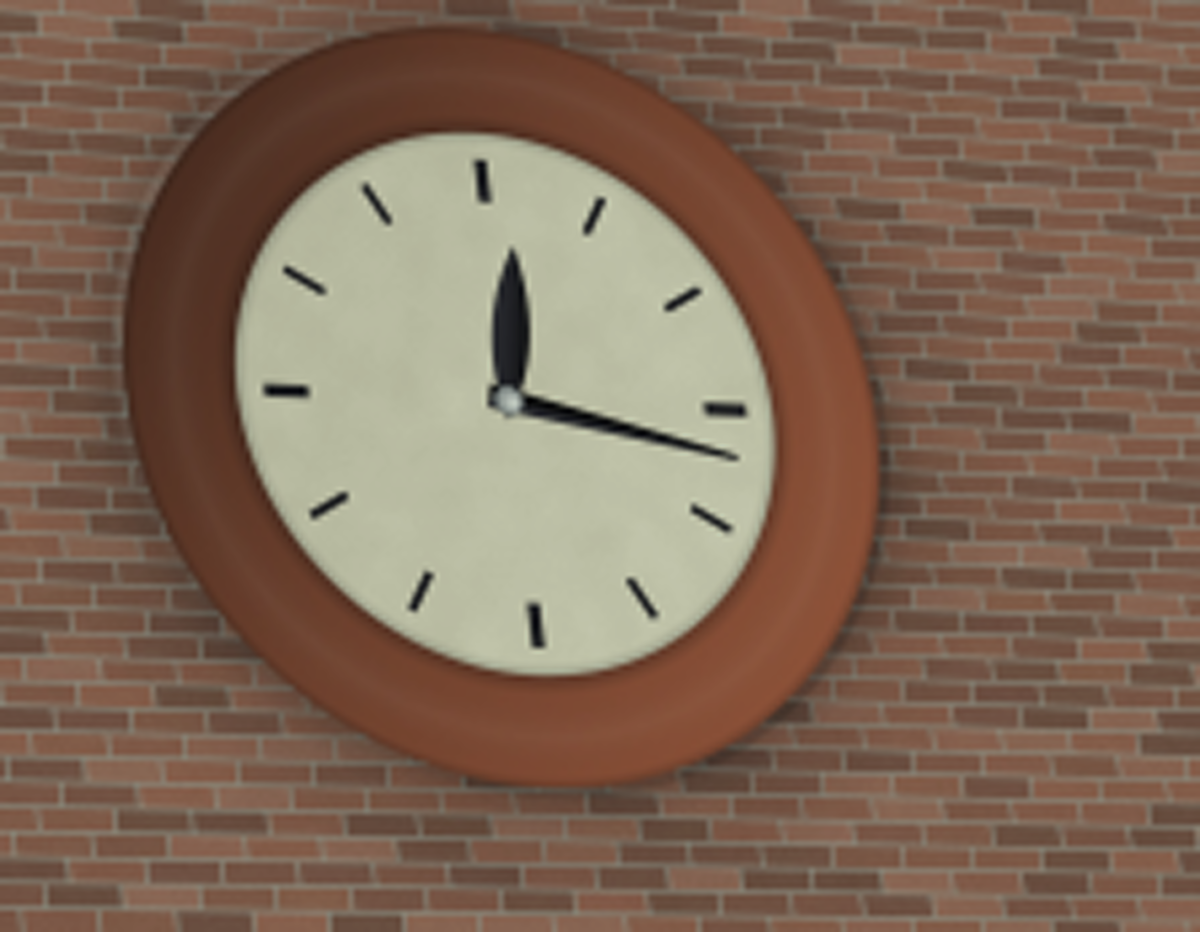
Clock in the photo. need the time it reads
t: 12:17
